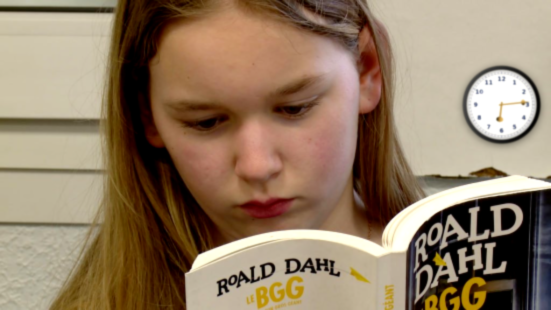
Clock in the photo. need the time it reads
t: 6:14
